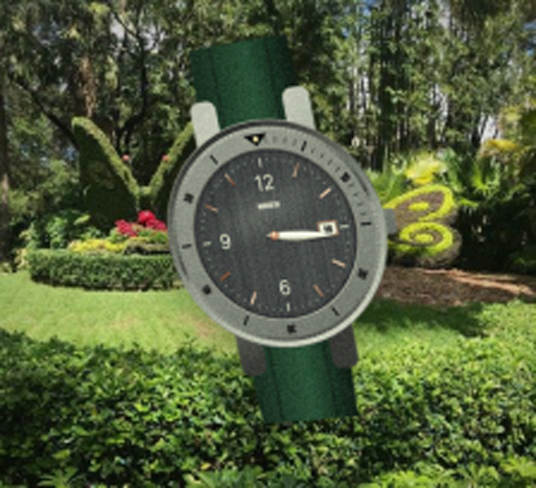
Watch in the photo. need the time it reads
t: 3:16
